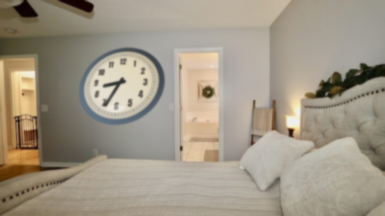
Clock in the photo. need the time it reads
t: 8:34
